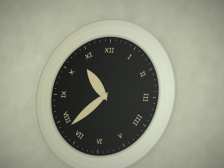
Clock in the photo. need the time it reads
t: 10:38
